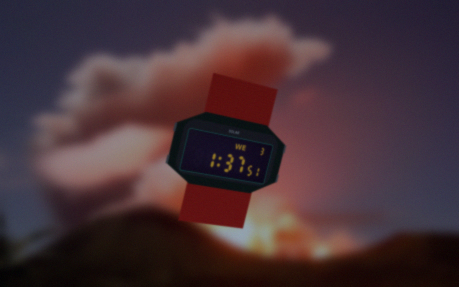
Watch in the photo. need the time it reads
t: 1:37:51
